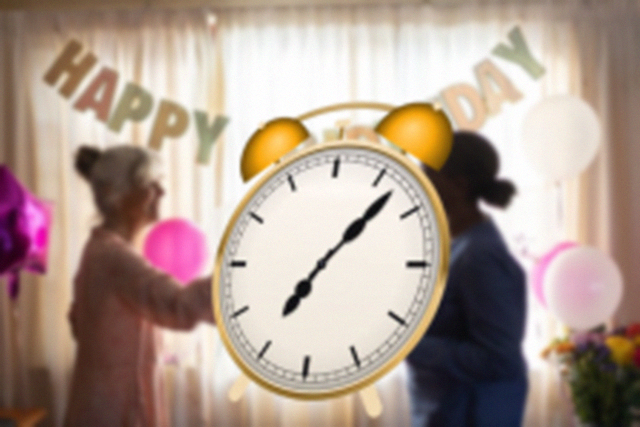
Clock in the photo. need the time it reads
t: 7:07
